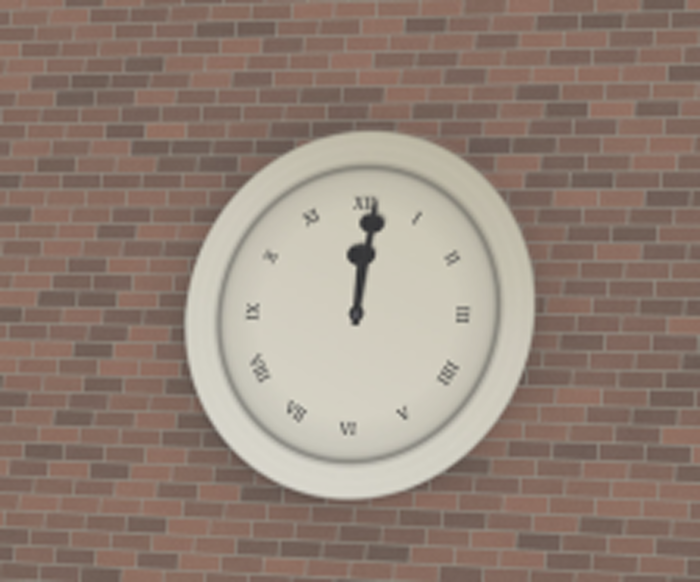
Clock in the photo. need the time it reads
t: 12:01
